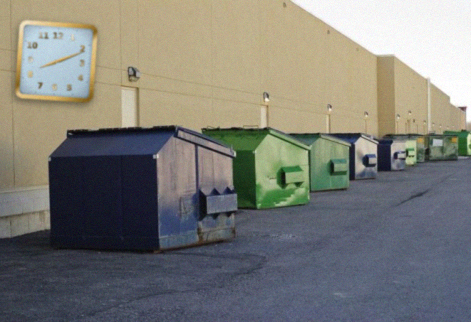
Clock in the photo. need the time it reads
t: 8:11
